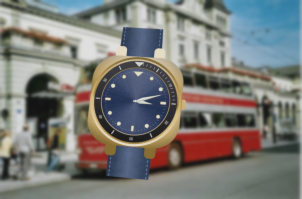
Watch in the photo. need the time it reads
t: 3:12
